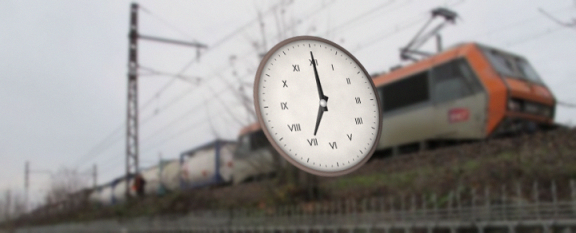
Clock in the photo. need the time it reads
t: 7:00
